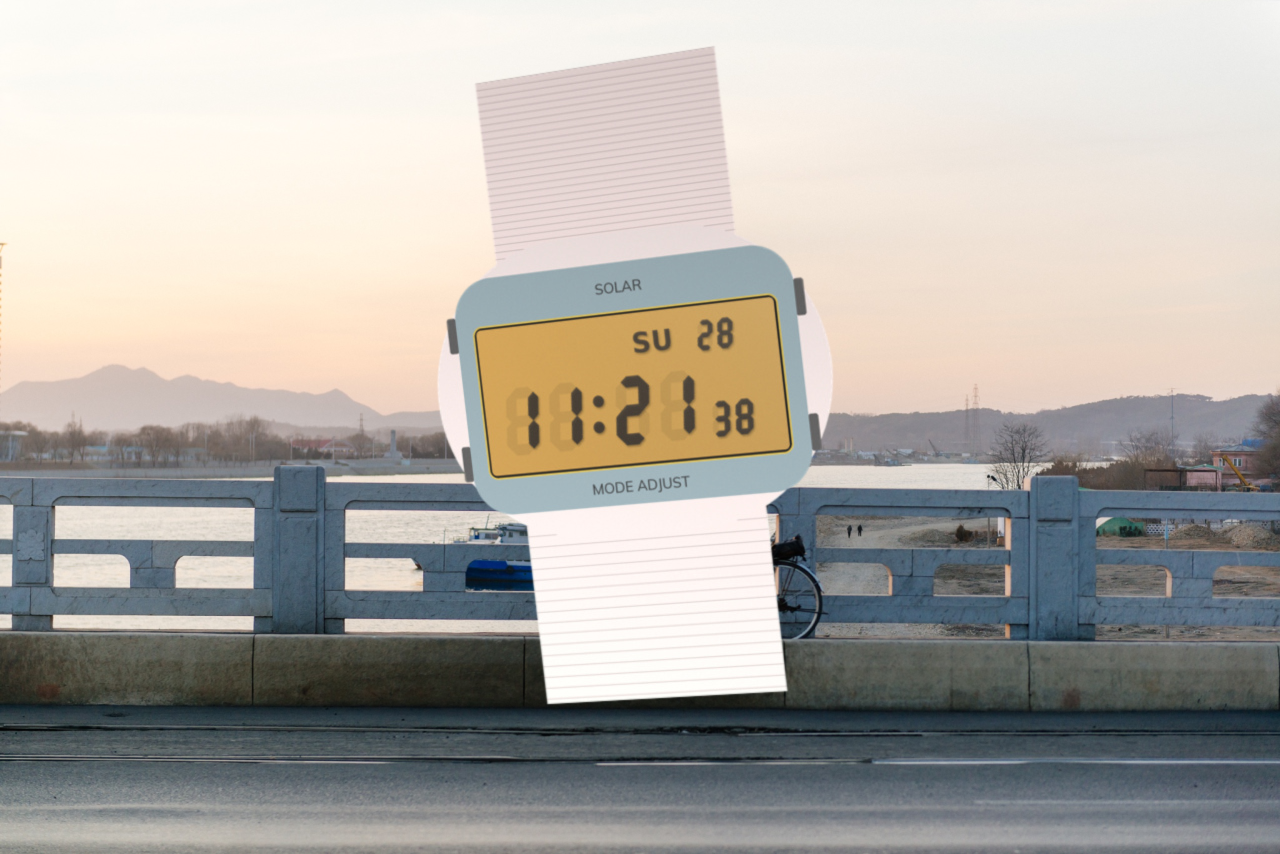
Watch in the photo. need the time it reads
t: 11:21:38
